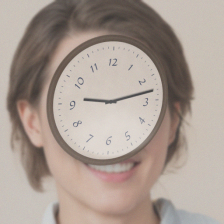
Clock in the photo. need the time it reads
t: 9:13
